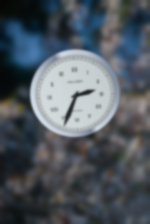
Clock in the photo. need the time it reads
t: 2:34
